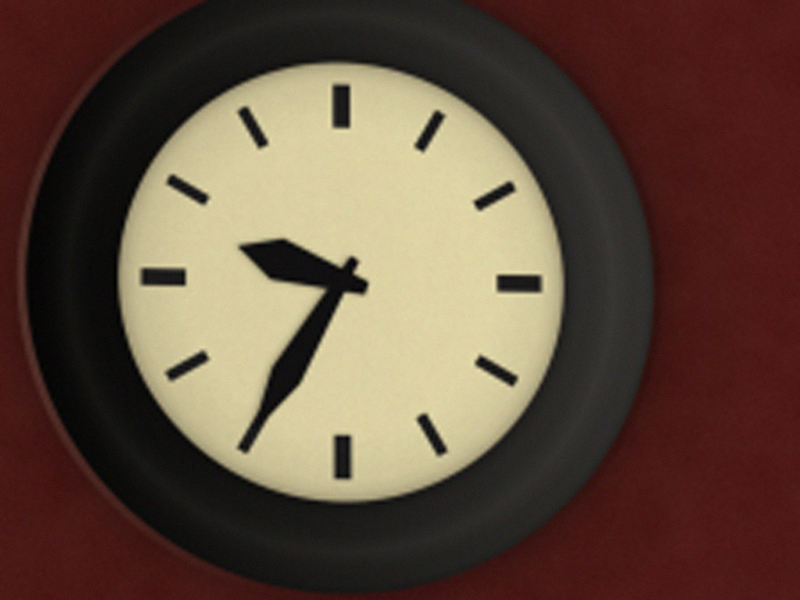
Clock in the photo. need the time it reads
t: 9:35
